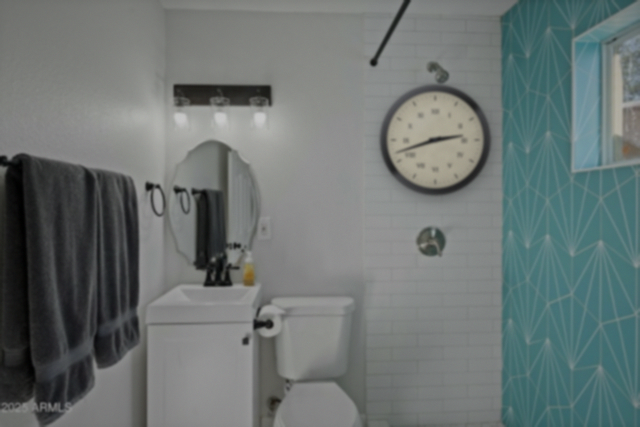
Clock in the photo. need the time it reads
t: 2:42
